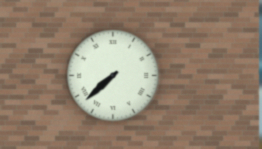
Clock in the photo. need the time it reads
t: 7:38
